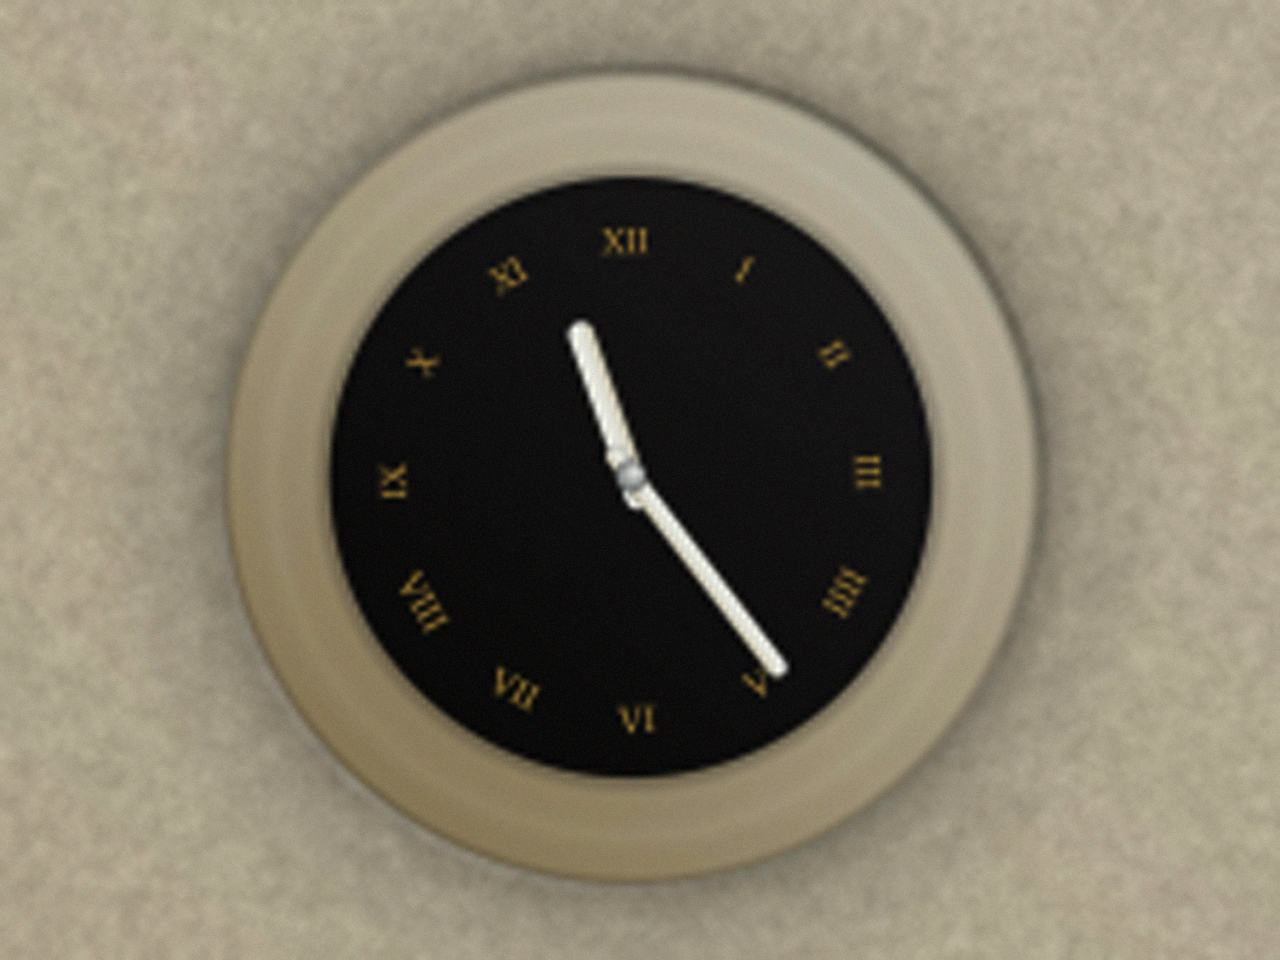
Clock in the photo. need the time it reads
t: 11:24
